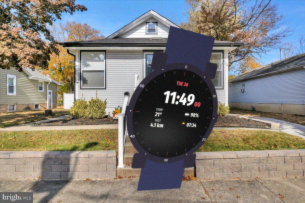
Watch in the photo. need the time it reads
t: 11:49
